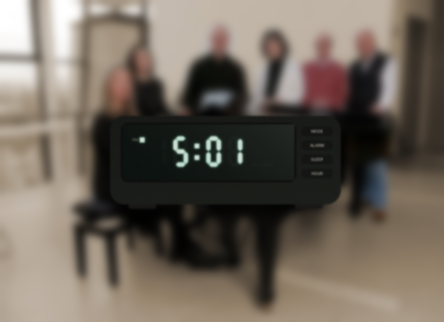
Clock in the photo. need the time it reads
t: 5:01
